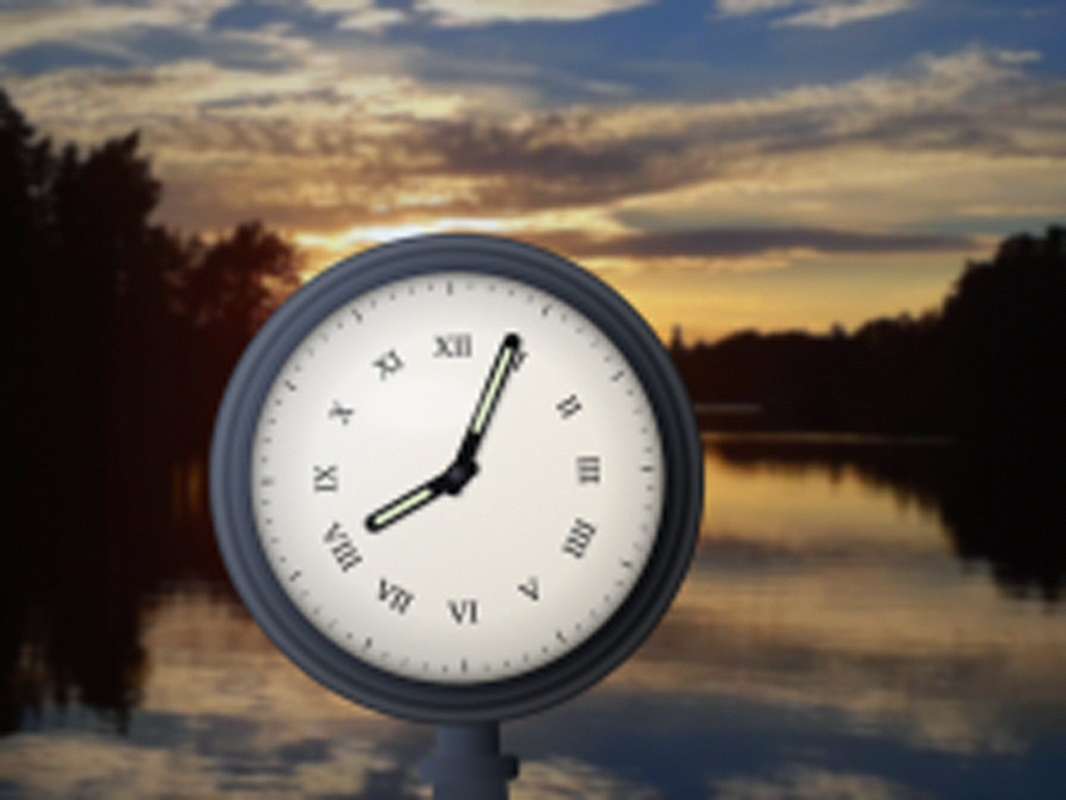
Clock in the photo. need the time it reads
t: 8:04
